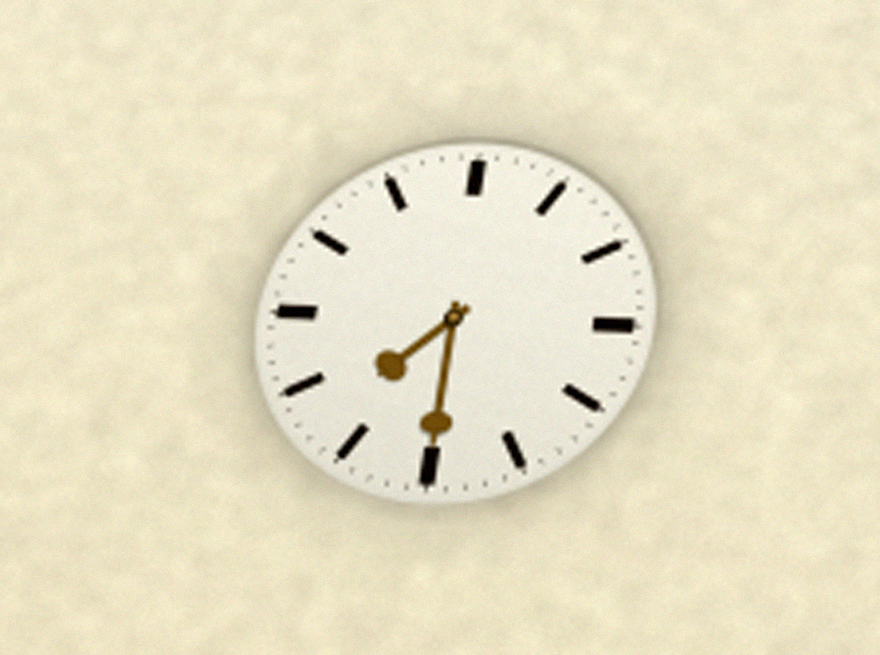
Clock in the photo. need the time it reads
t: 7:30
